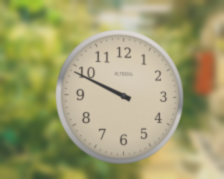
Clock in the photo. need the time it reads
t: 9:49
